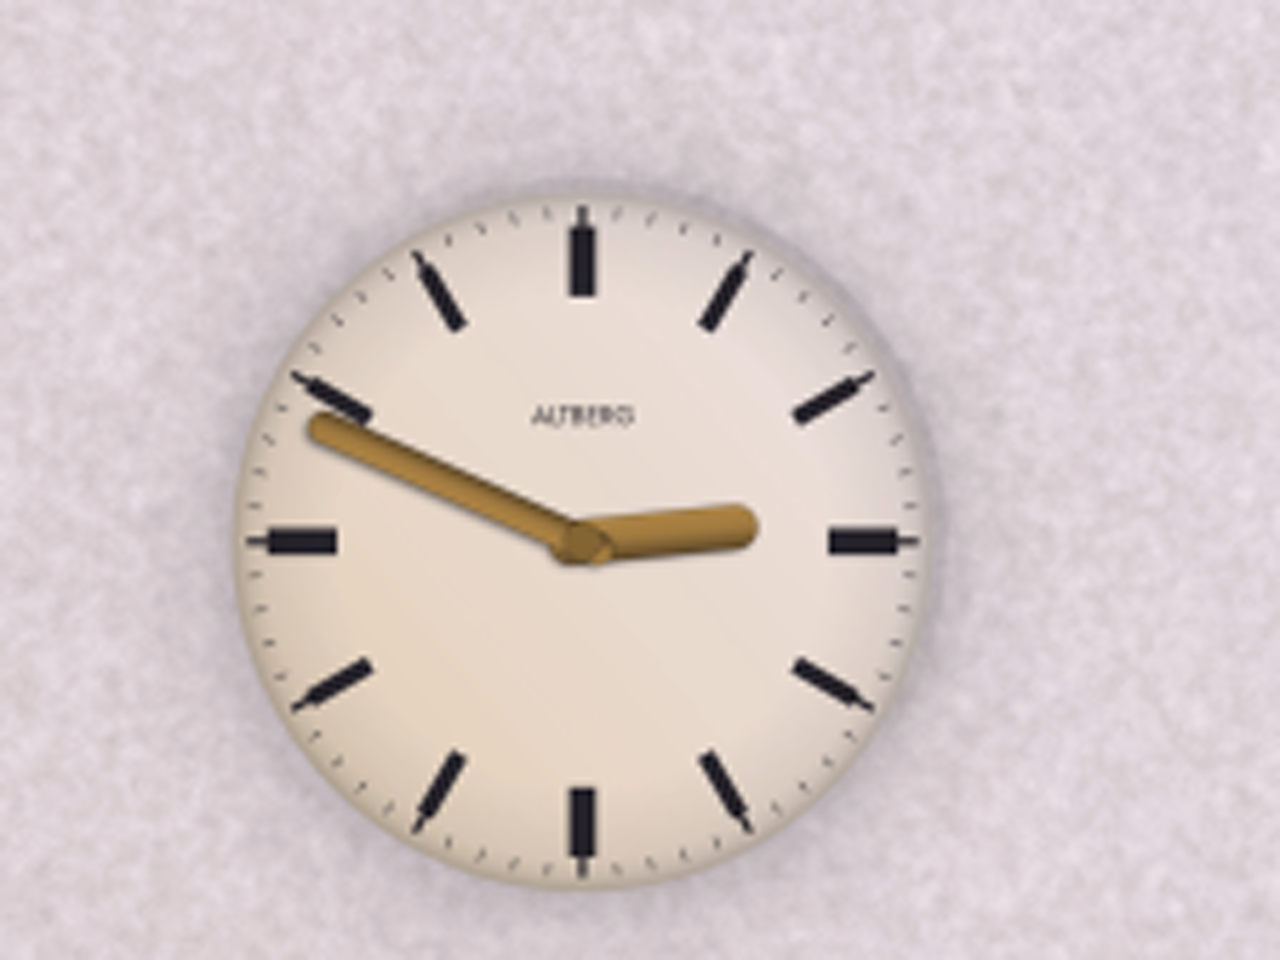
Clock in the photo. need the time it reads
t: 2:49
